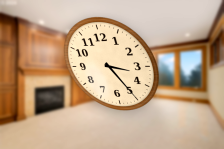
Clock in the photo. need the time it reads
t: 3:25
